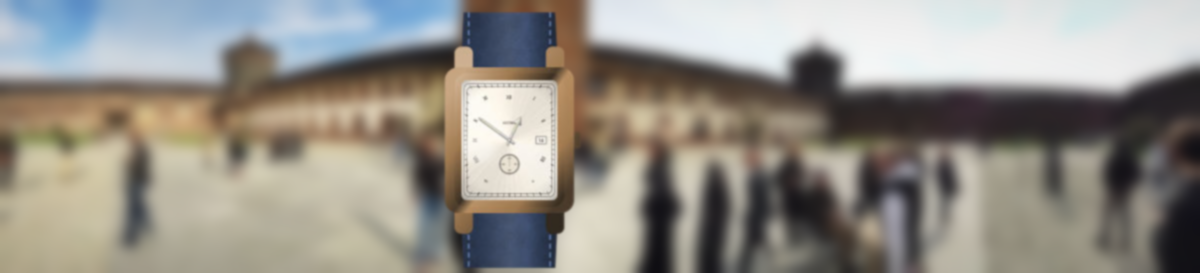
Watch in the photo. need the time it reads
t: 12:51
